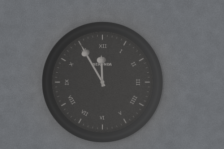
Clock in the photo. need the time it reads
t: 11:55
